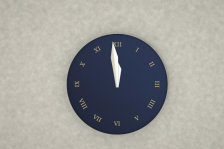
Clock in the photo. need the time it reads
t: 11:59
